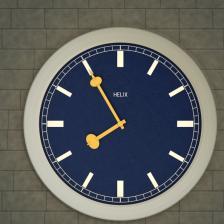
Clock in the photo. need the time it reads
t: 7:55
